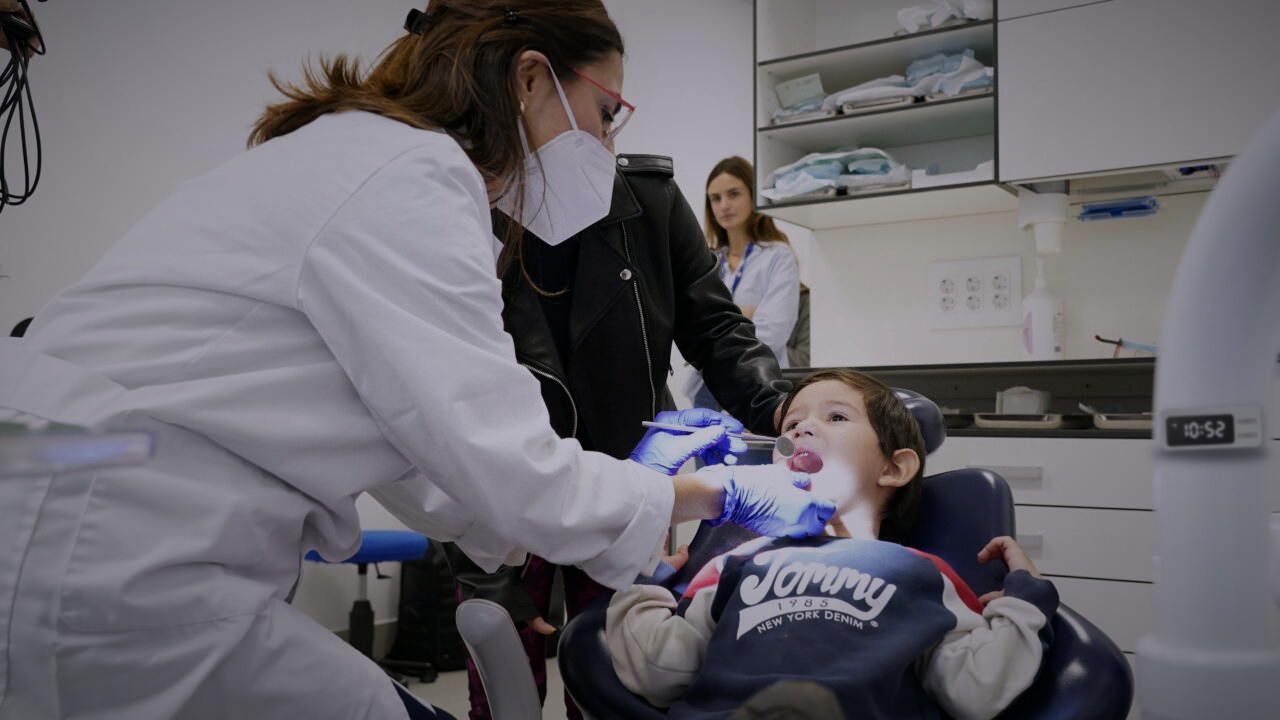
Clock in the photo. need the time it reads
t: 10:52
